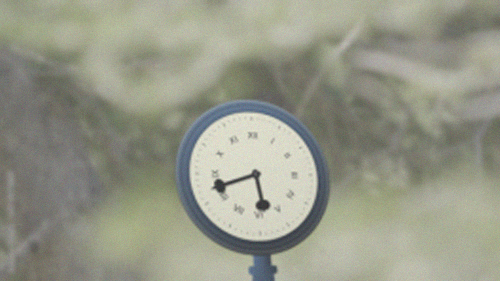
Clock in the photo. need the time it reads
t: 5:42
